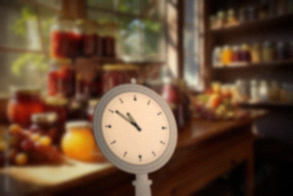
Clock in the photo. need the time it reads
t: 10:51
